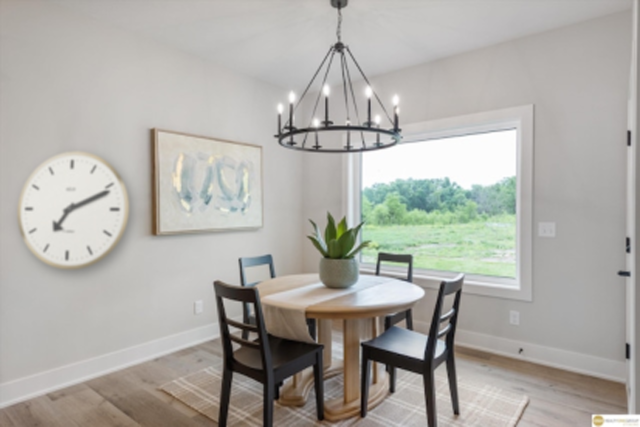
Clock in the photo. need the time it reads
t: 7:11
